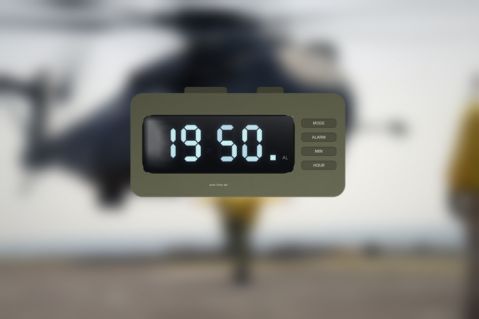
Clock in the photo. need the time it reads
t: 19:50
